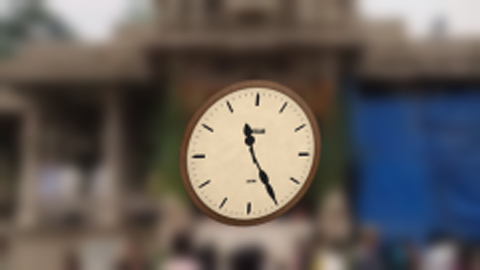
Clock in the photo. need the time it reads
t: 11:25
